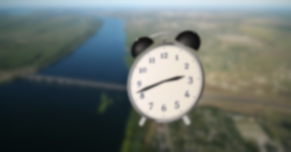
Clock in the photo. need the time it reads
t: 2:42
